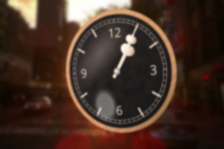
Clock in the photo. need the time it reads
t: 1:05
